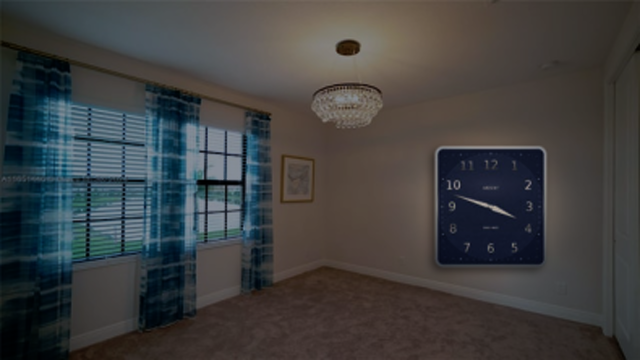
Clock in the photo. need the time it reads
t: 3:48
